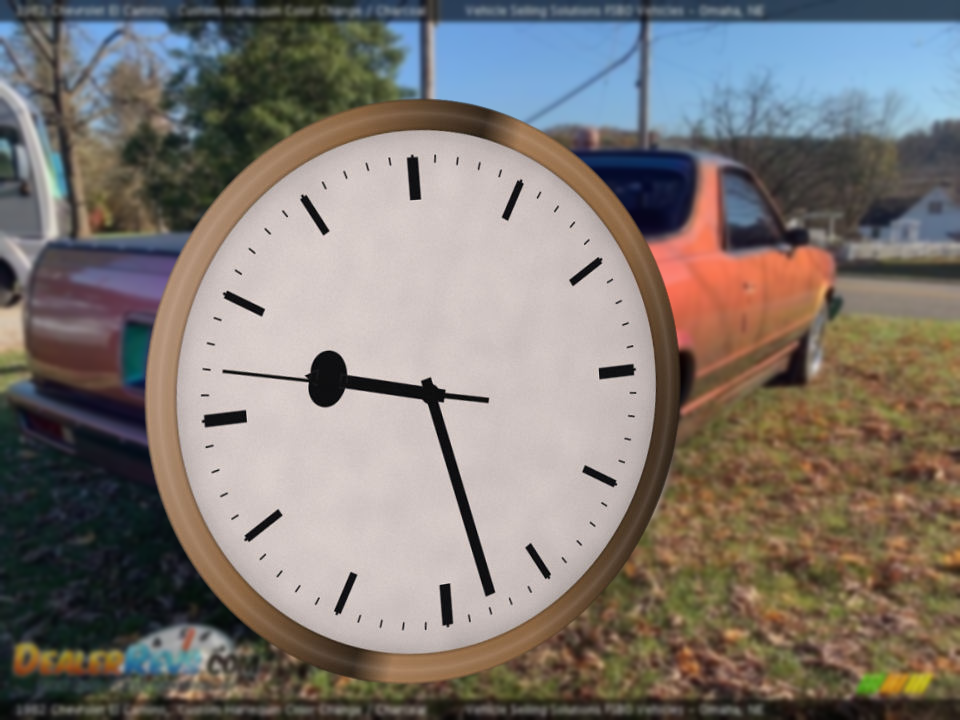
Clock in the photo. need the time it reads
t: 9:27:47
